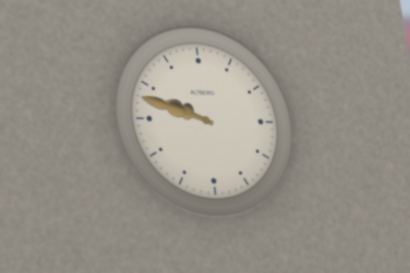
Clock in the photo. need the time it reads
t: 9:48
